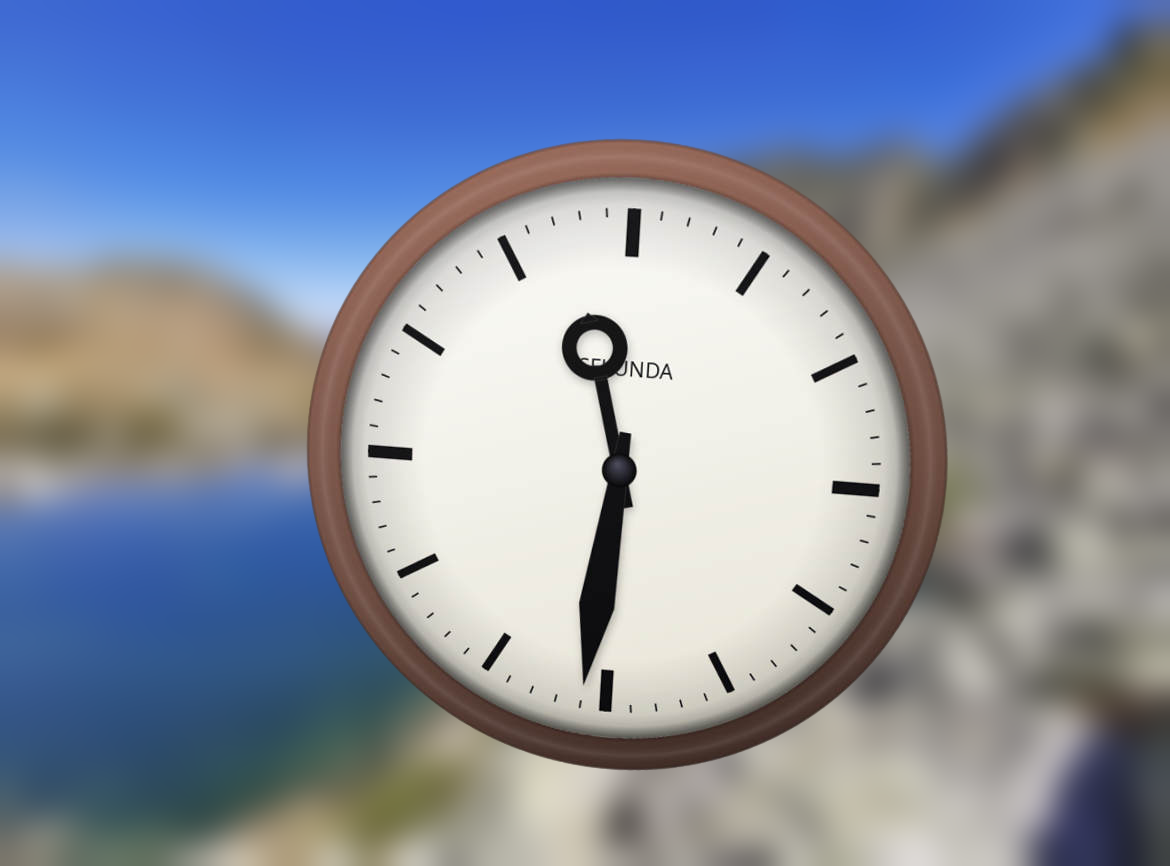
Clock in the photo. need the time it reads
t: 11:31
